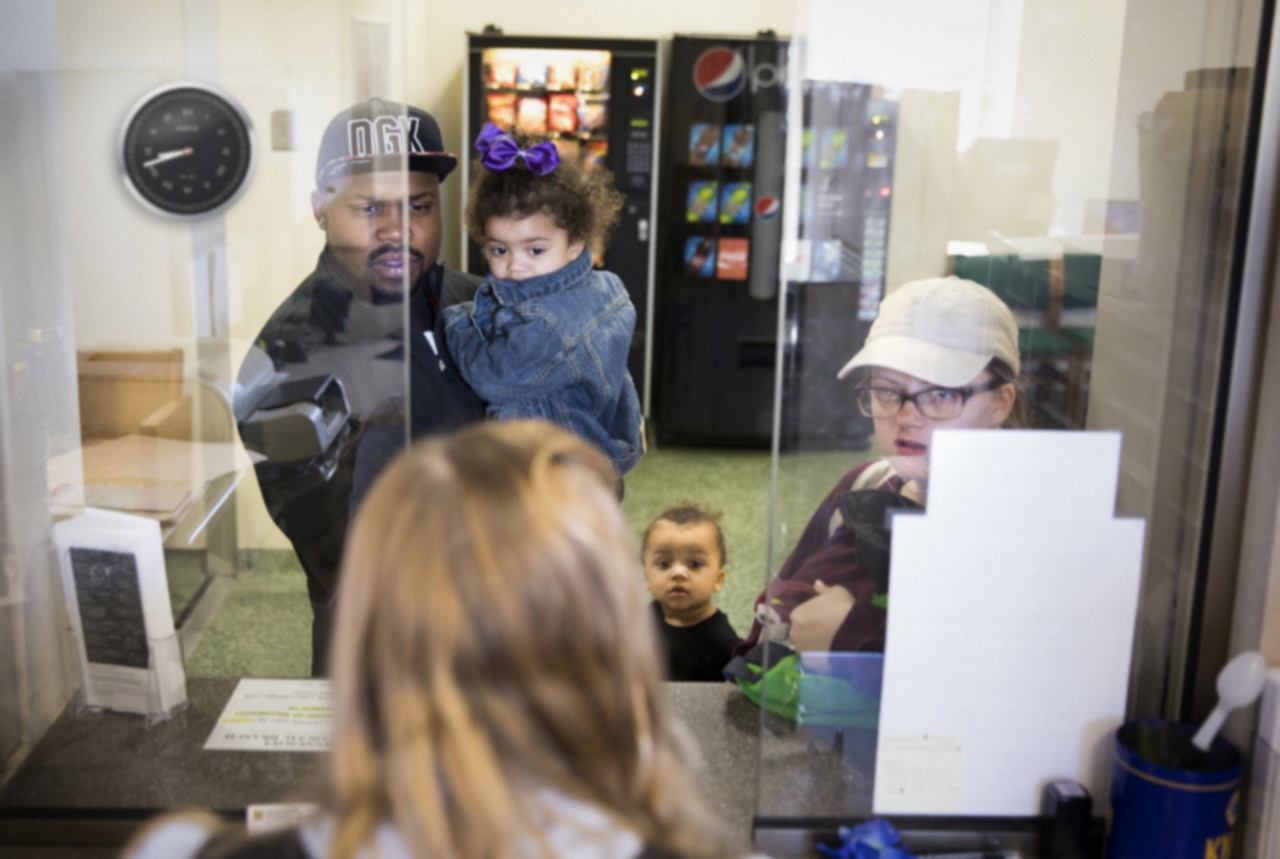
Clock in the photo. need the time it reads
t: 8:42
